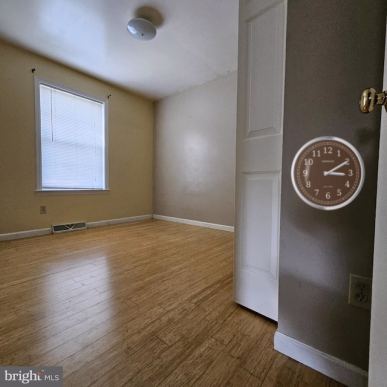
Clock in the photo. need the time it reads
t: 3:10
